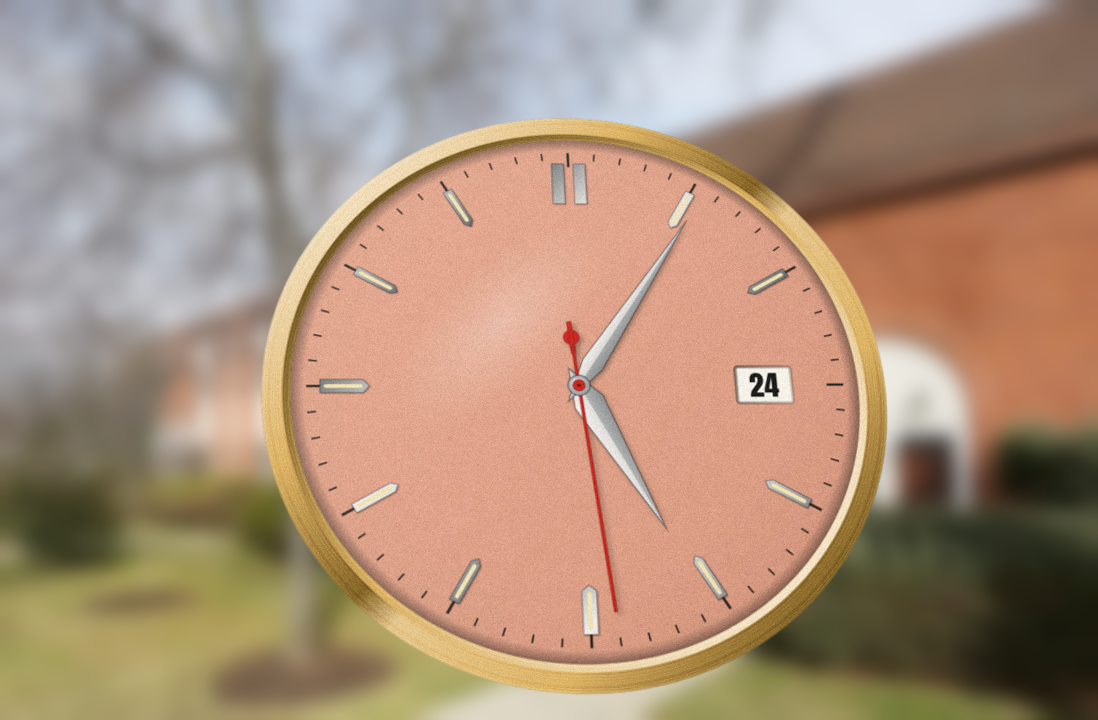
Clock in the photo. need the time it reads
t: 5:05:29
